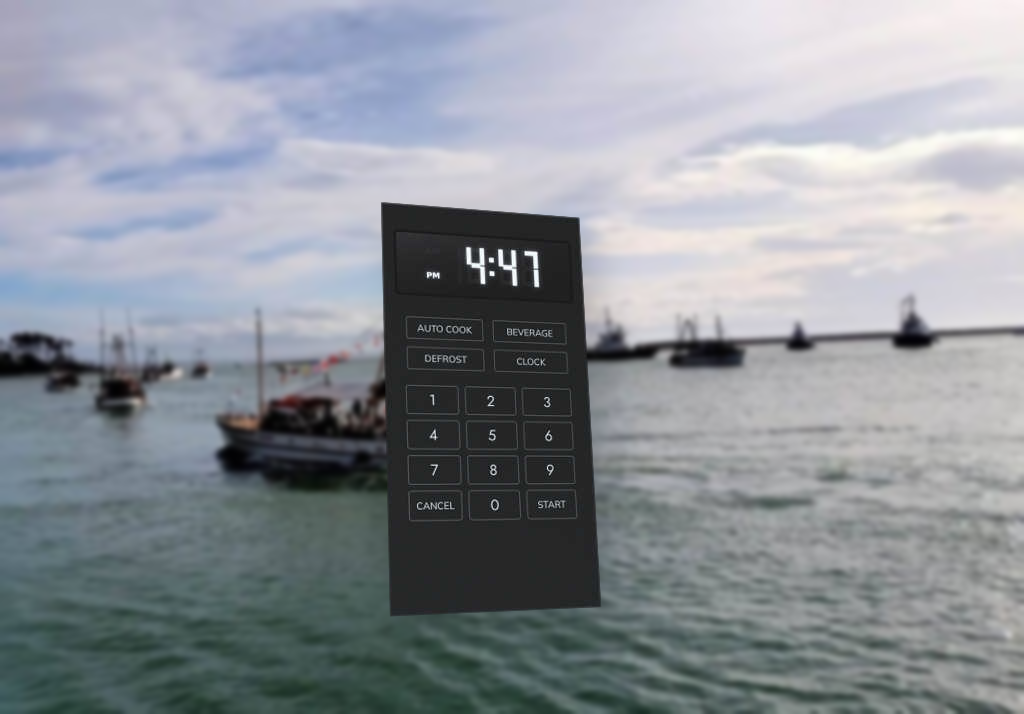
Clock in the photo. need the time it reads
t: 4:47
